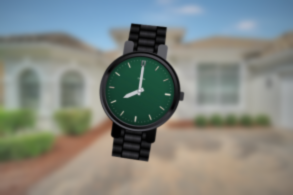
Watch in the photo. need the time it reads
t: 8:00
